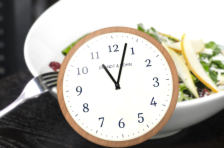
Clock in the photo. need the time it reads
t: 11:03
